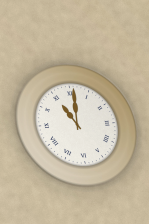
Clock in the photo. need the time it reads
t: 11:01
